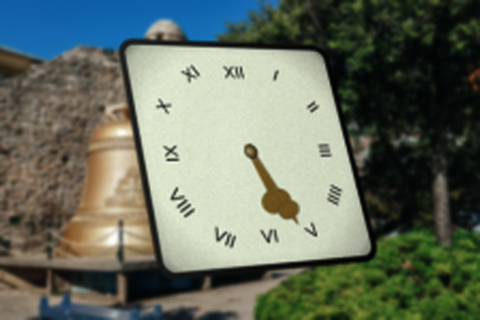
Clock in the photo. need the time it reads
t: 5:26
